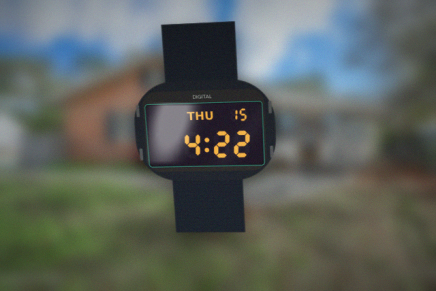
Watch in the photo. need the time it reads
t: 4:22
